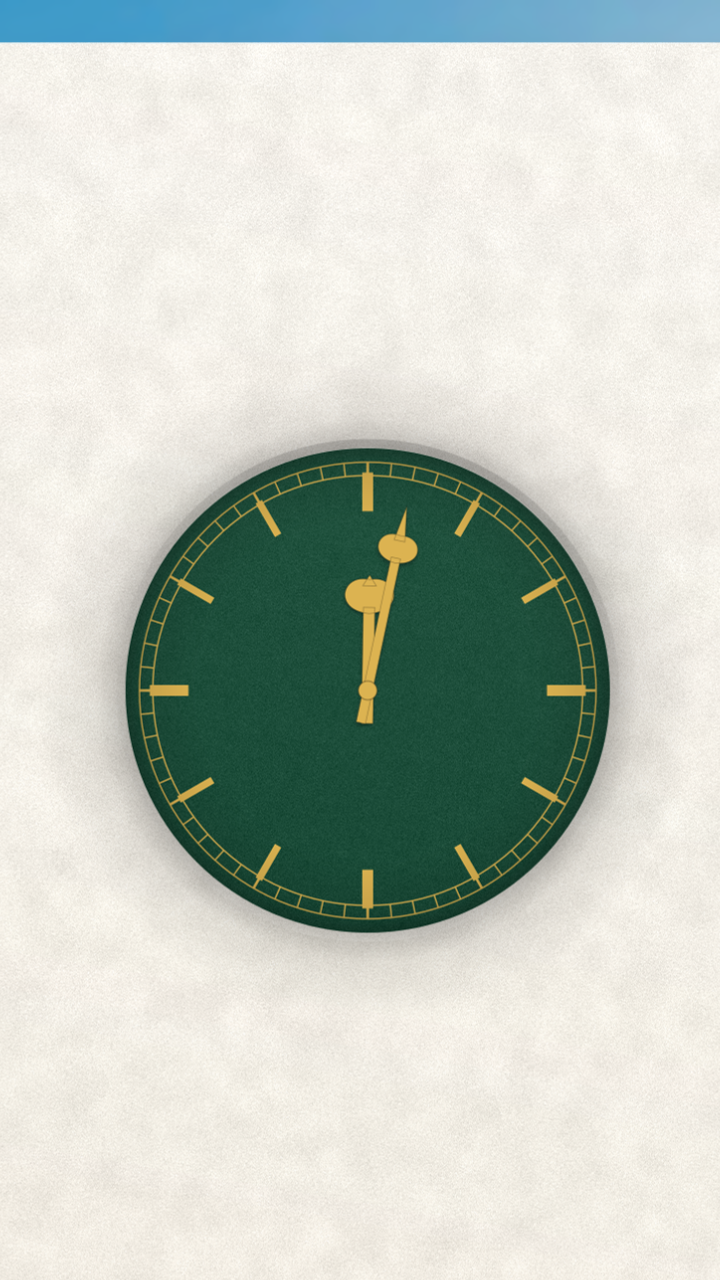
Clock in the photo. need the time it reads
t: 12:02
